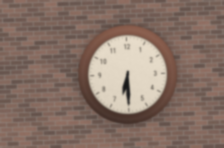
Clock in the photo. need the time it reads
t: 6:30
